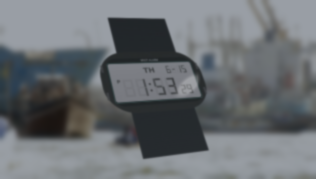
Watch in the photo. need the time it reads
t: 1:53
